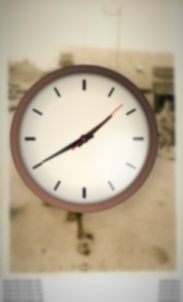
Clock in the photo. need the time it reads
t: 1:40:08
